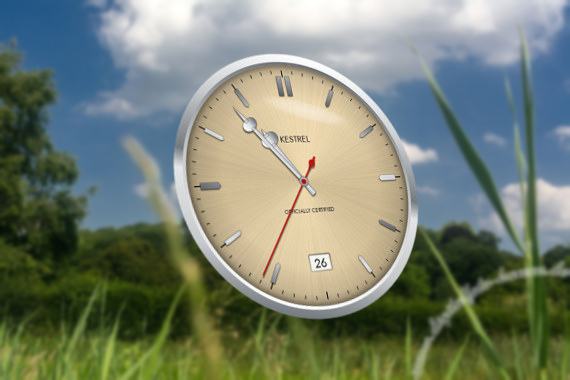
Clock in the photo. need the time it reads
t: 10:53:36
